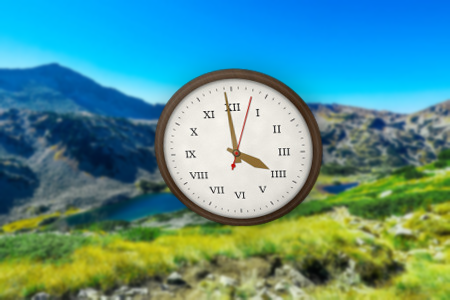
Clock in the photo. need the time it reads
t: 3:59:03
